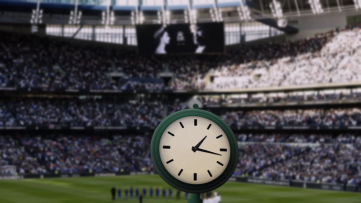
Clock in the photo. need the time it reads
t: 1:17
